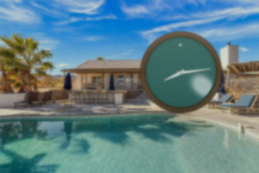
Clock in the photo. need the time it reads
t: 8:14
